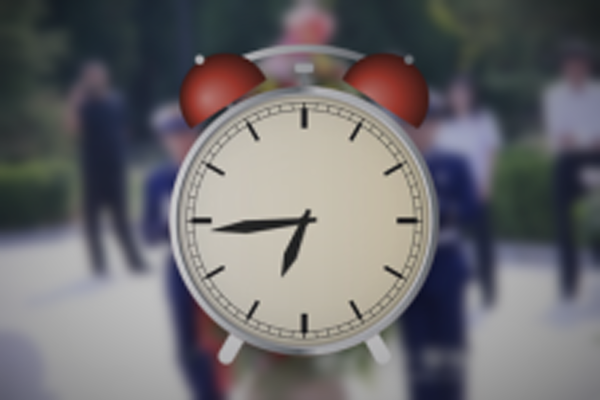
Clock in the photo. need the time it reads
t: 6:44
